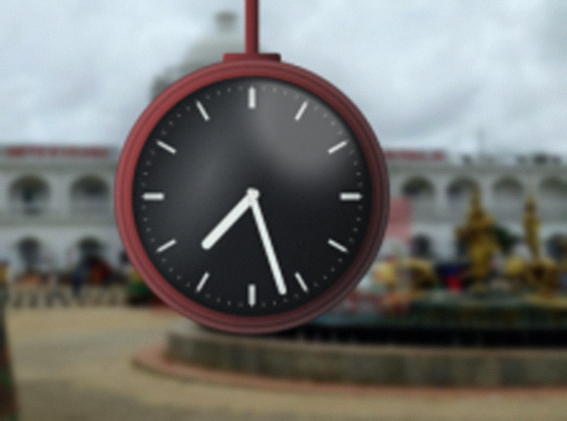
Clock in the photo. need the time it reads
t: 7:27
